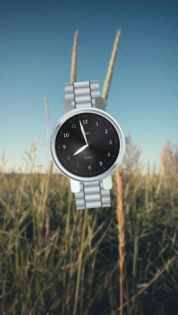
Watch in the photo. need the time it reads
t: 7:58
